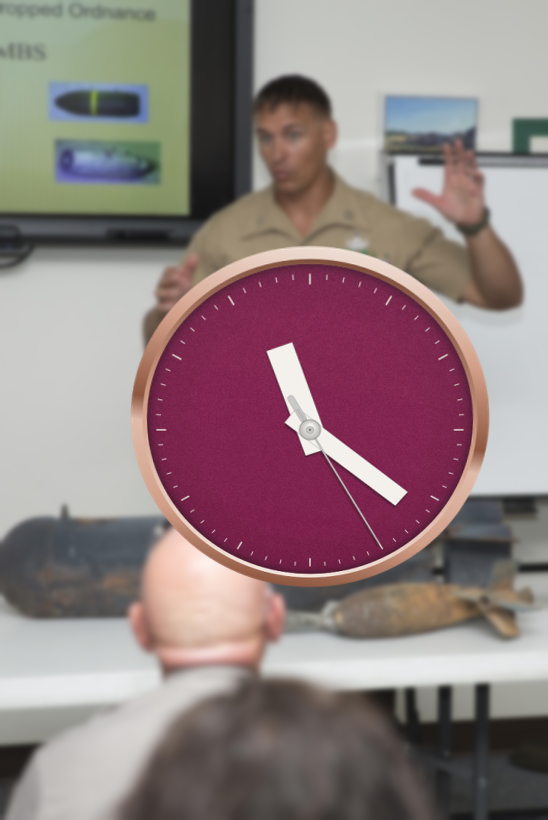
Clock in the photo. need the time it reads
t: 11:21:25
